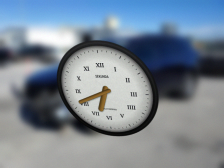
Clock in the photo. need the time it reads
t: 6:41
